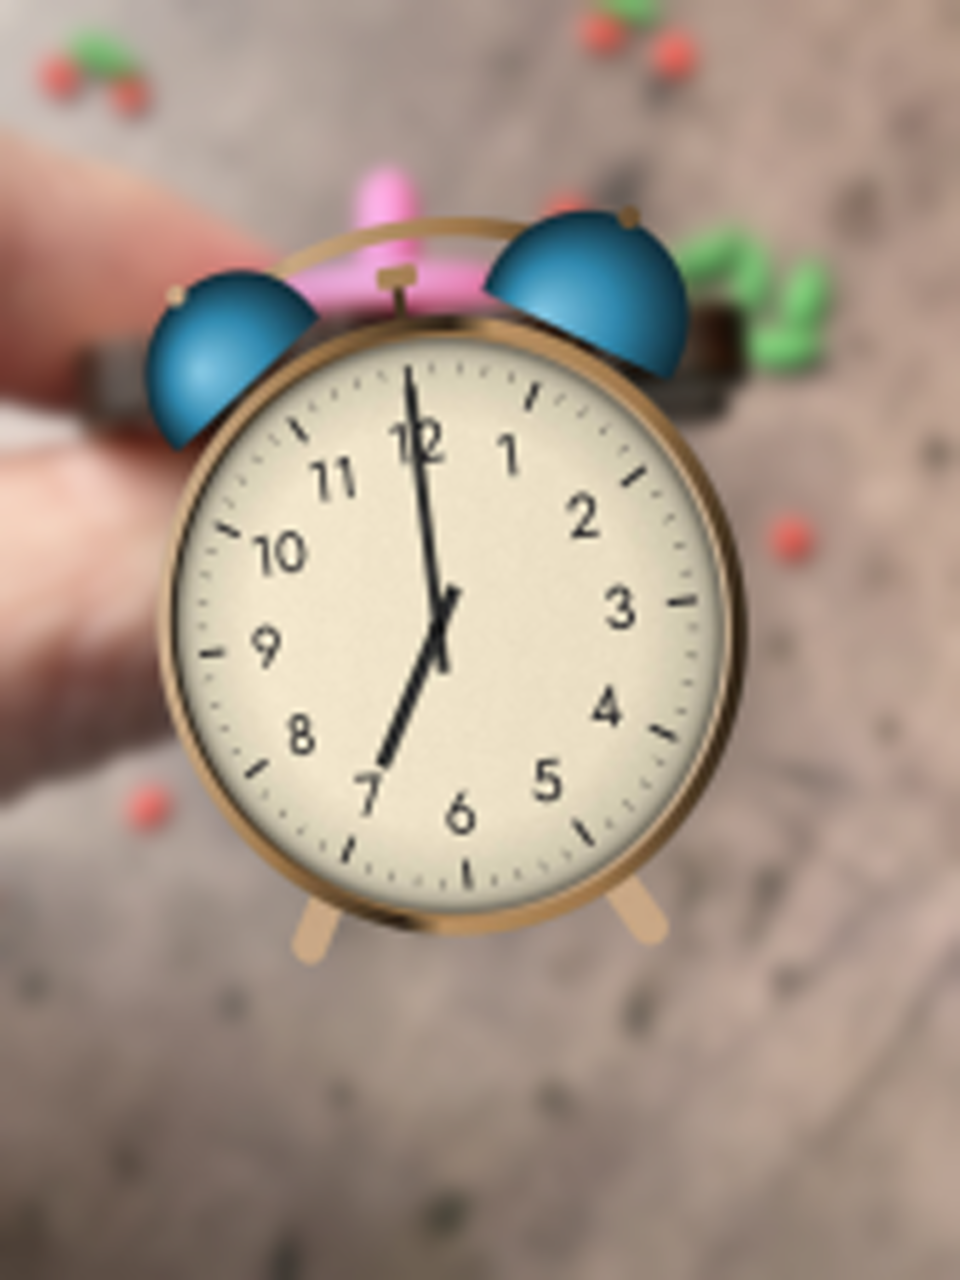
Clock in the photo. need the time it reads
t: 7:00
